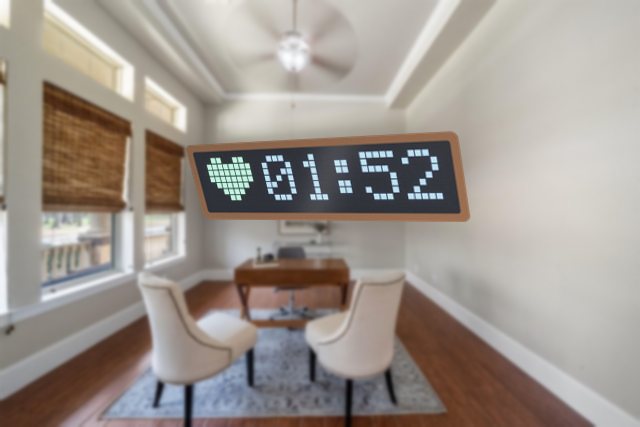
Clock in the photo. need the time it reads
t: 1:52
